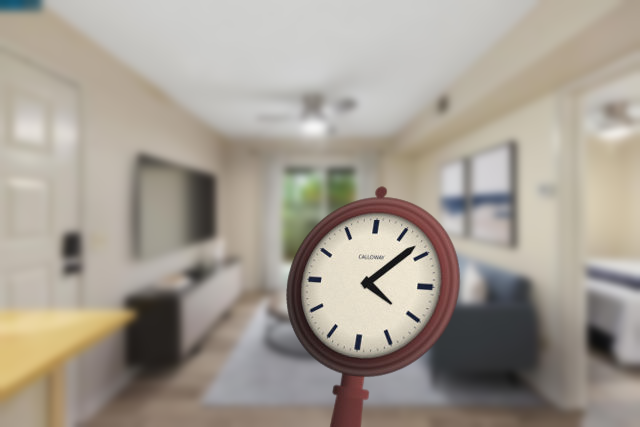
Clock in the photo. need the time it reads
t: 4:08
